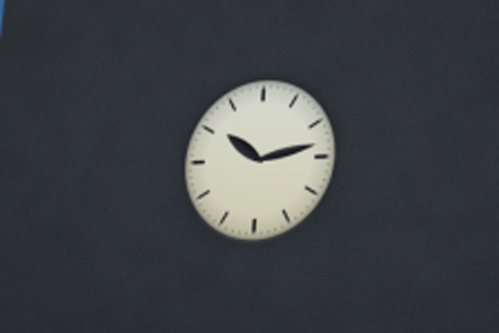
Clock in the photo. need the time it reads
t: 10:13
